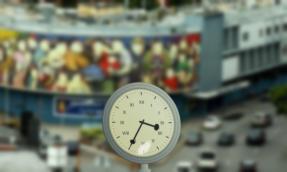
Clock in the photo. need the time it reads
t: 3:35
